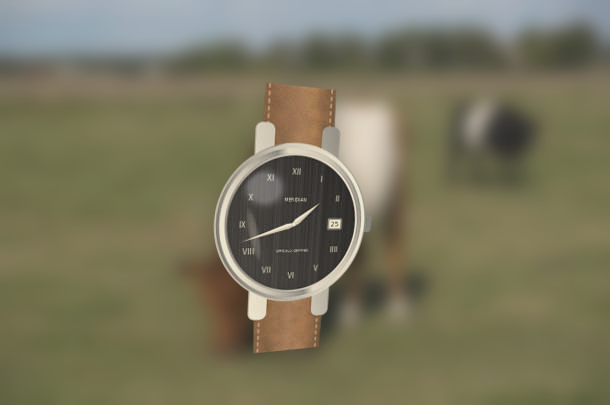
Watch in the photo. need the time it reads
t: 1:42
